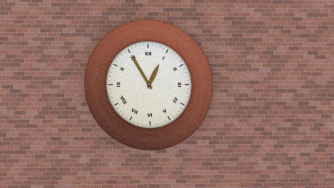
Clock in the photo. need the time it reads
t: 12:55
